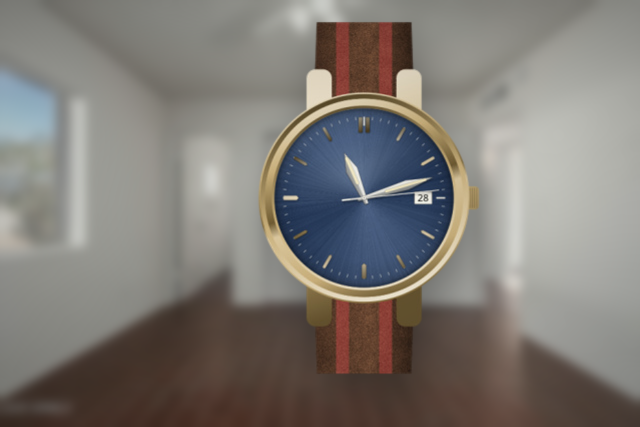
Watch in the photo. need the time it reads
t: 11:12:14
